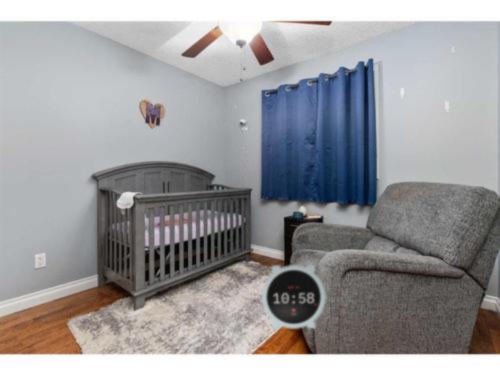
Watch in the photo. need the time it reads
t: 10:58
